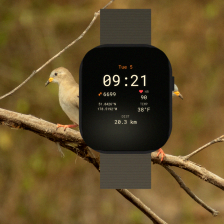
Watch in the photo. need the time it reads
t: 9:21
